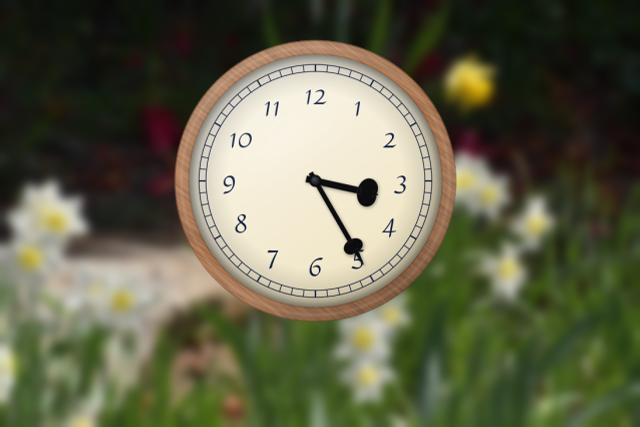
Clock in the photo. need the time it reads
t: 3:25
